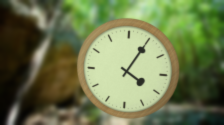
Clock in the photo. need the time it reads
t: 4:05
